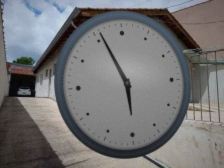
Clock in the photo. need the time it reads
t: 5:56
